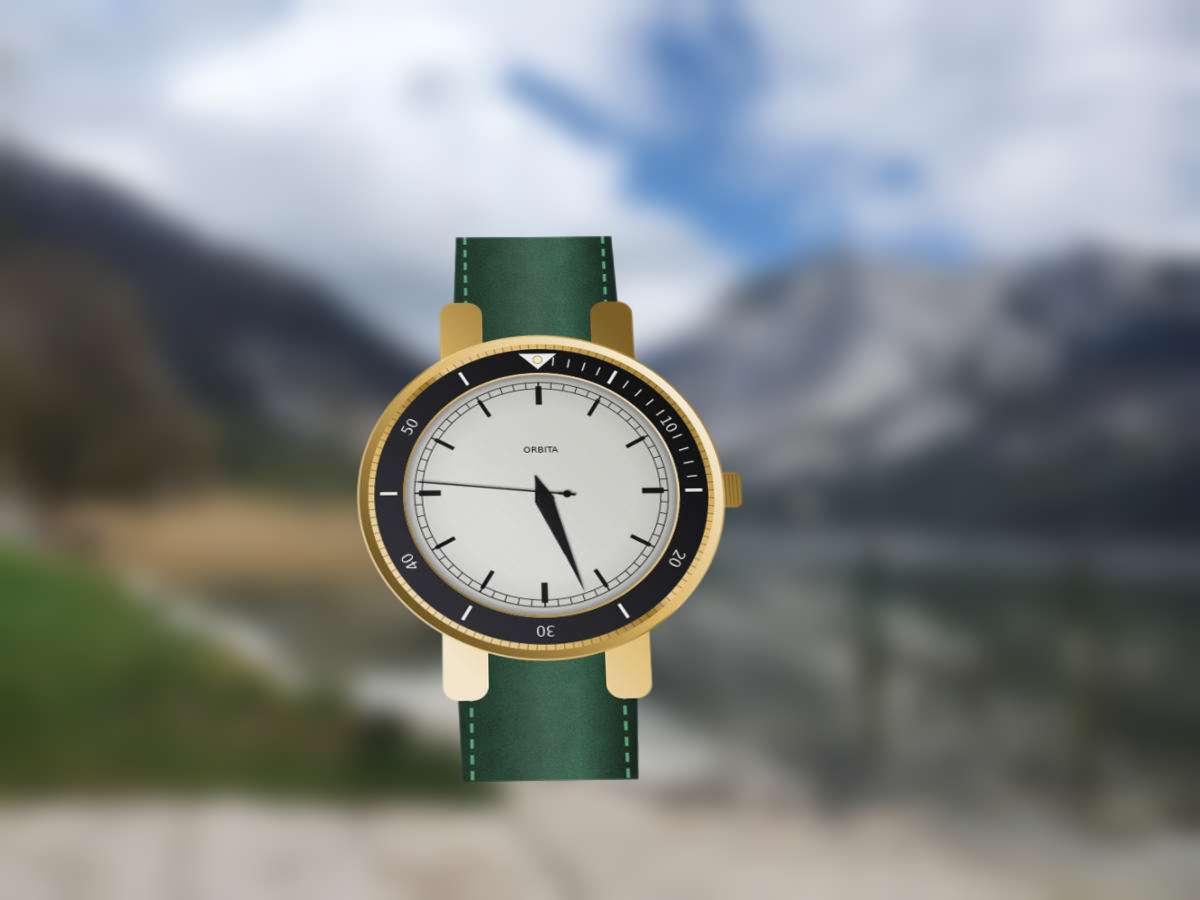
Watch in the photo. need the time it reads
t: 5:26:46
